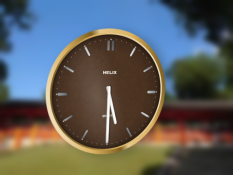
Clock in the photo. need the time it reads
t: 5:30
